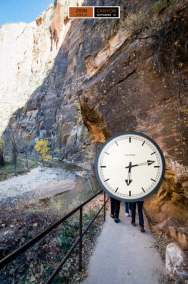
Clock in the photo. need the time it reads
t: 6:13
